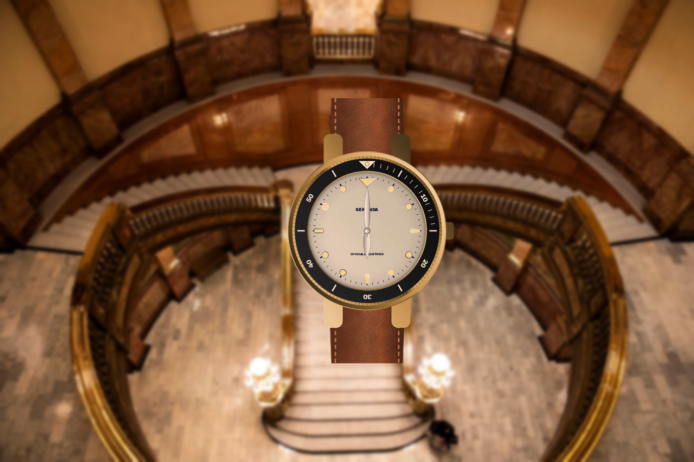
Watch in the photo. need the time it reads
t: 6:00
